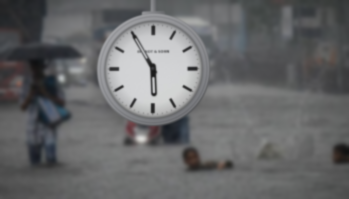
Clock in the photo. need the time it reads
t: 5:55
